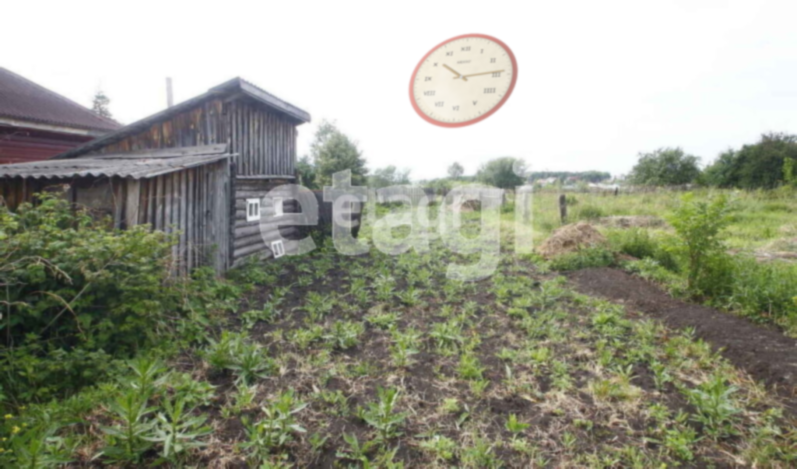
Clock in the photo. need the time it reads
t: 10:14
